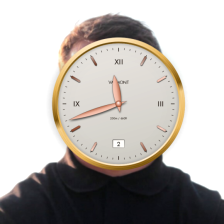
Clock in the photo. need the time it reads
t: 11:42
